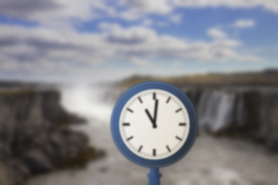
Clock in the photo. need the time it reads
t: 11:01
